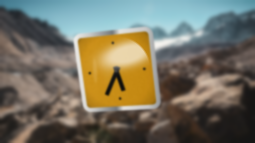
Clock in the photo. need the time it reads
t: 5:35
